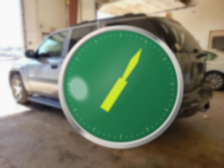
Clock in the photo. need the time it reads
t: 7:05
